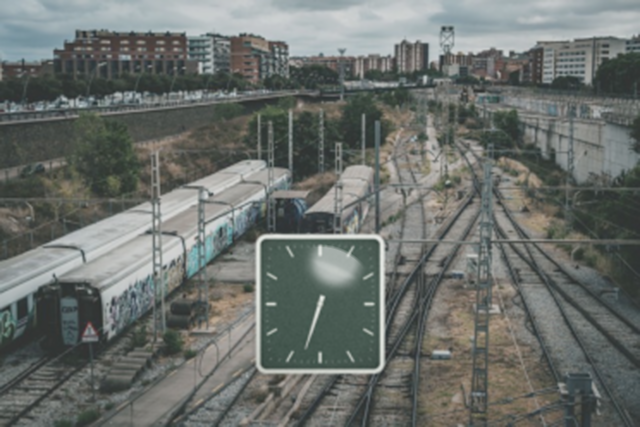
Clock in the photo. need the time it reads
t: 6:33
